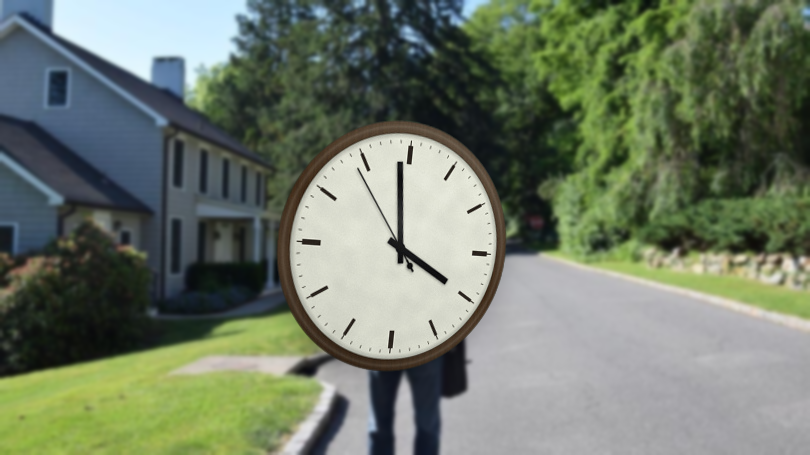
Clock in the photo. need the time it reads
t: 3:58:54
